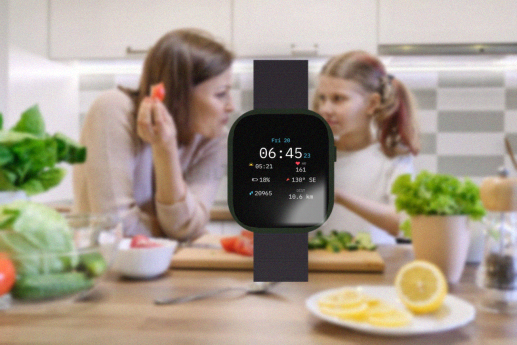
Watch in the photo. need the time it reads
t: 6:45
